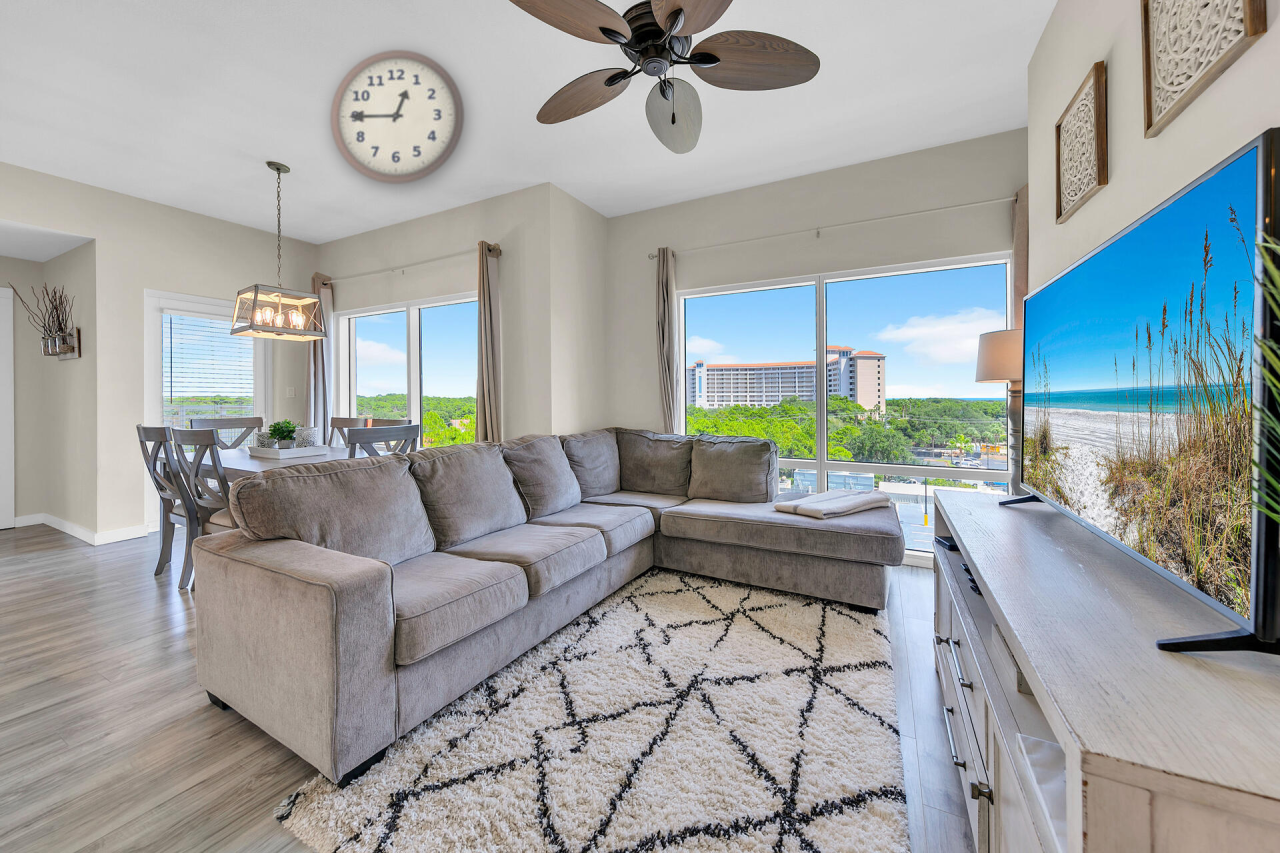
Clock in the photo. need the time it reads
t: 12:45
